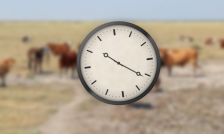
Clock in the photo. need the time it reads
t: 10:21
